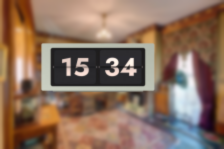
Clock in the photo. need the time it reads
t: 15:34
